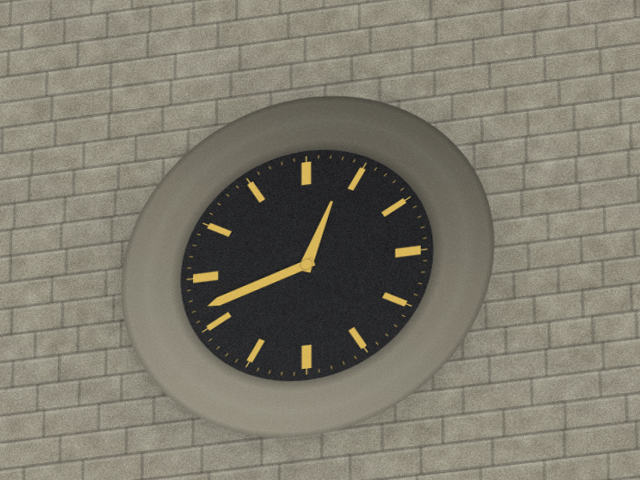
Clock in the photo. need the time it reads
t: 12:42
